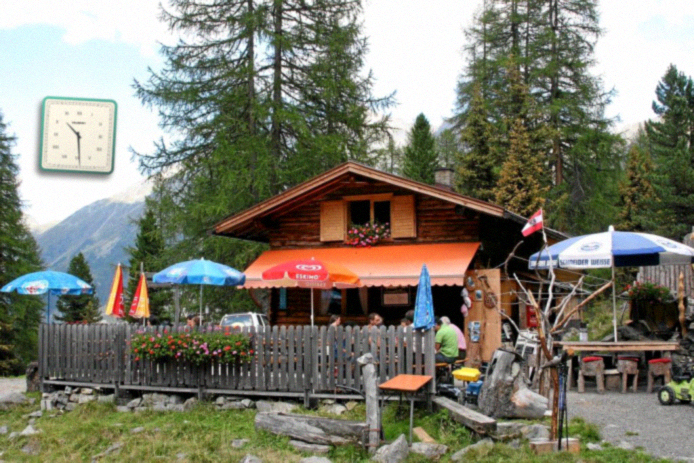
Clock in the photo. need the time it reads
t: 10:29
